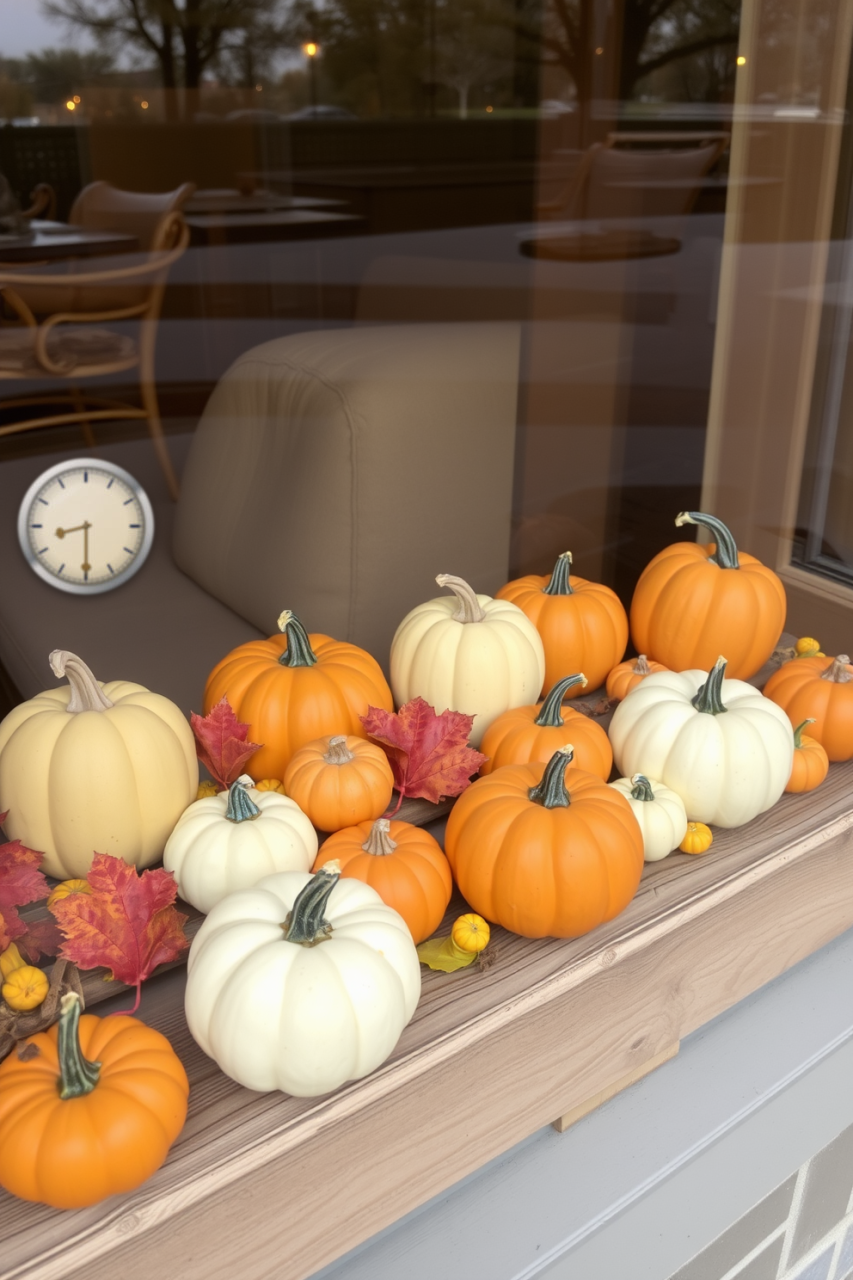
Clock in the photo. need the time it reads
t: 8:30
